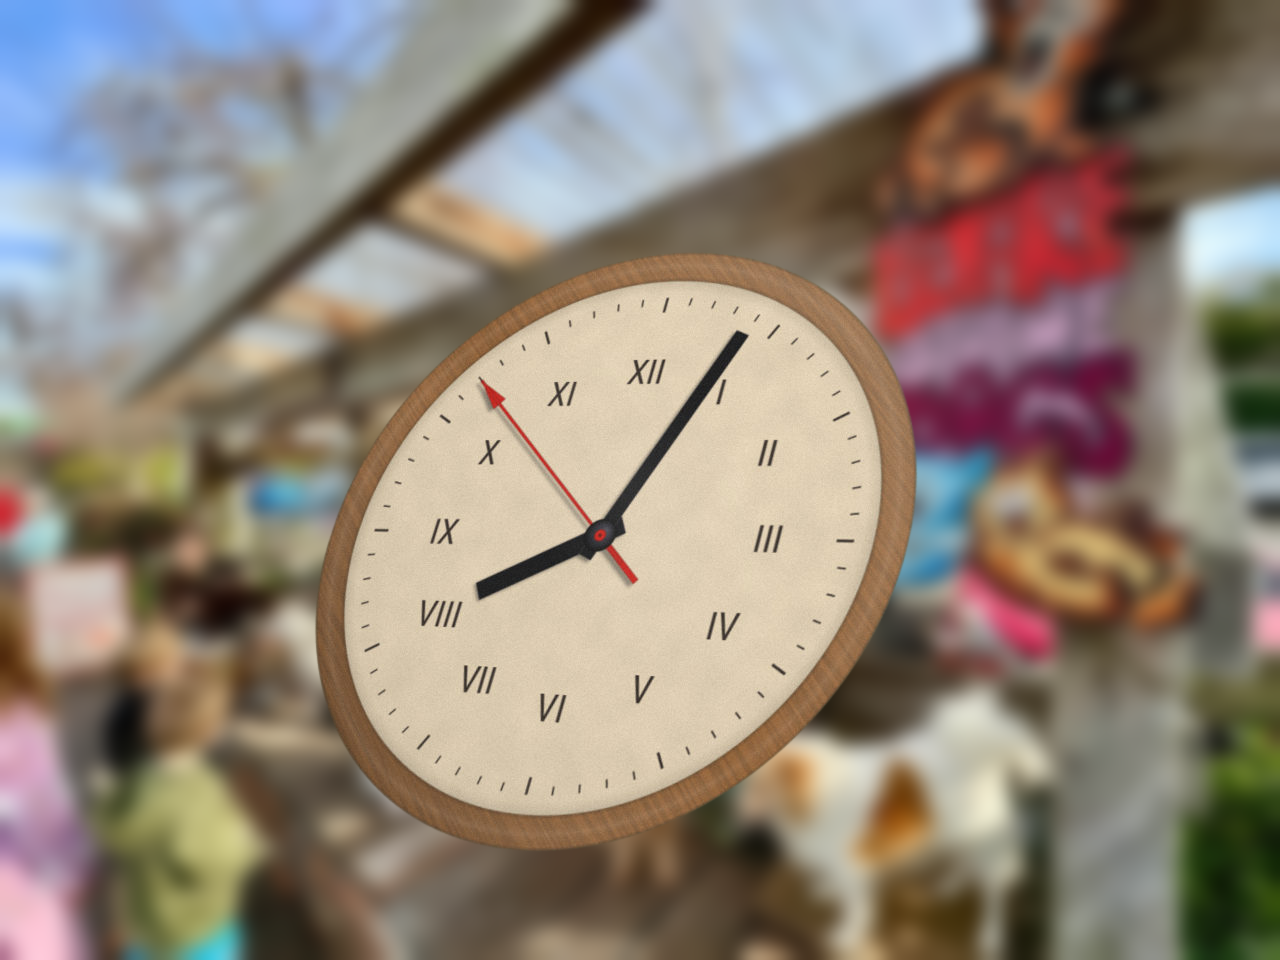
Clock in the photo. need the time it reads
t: 8:03:52
